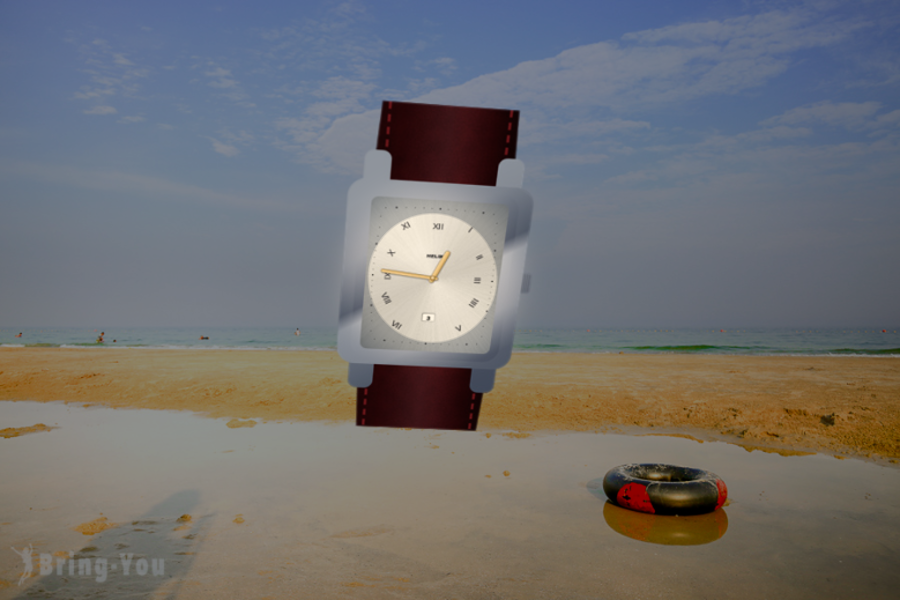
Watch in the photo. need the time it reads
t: 12:46
